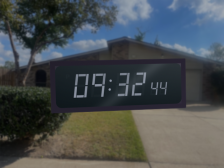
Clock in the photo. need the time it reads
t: 9:32:44
